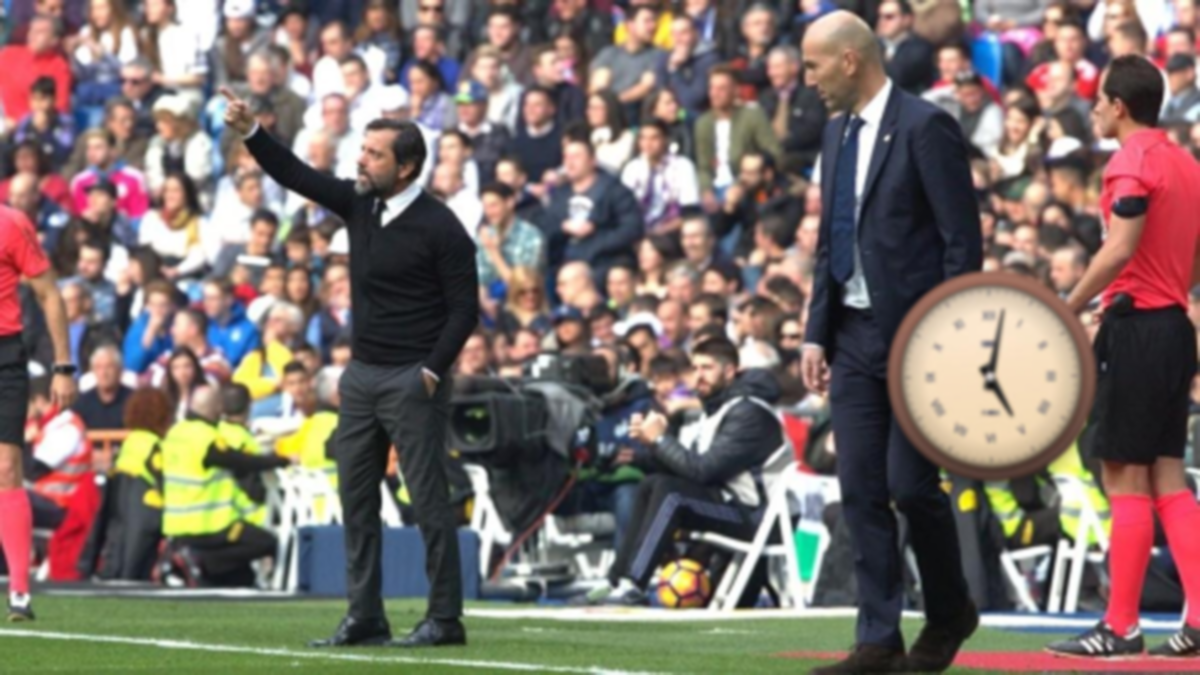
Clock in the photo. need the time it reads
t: 5:02
